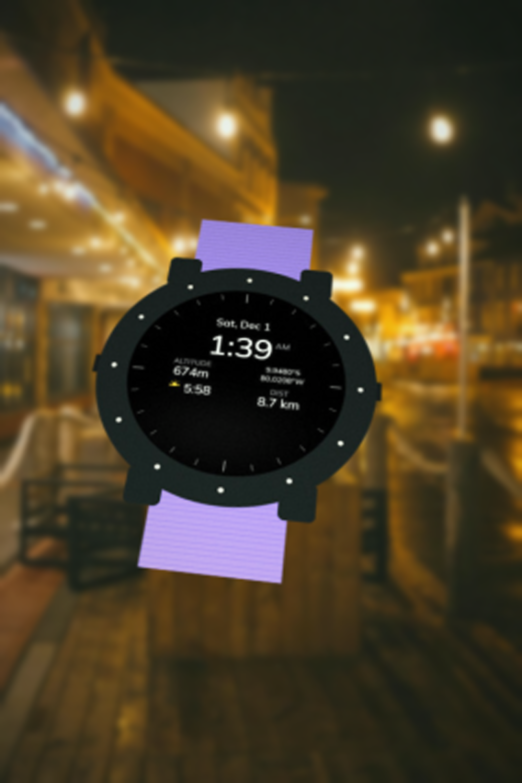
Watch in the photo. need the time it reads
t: 1:39
